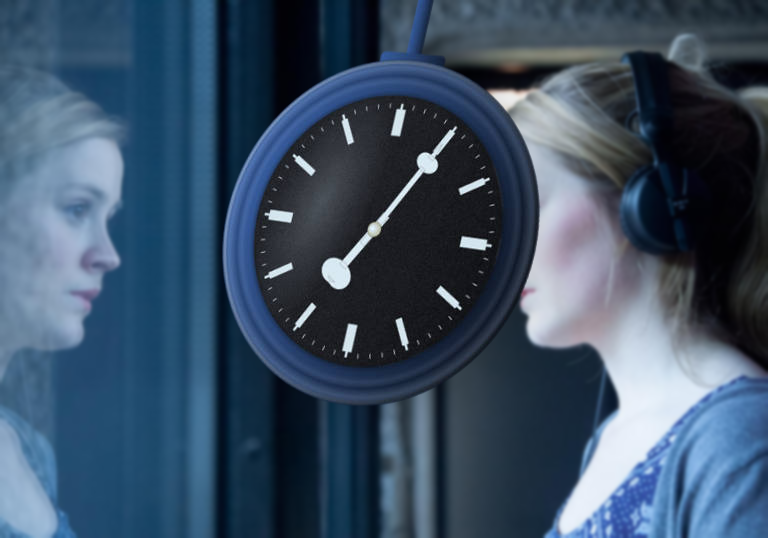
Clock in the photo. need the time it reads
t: 7:05
